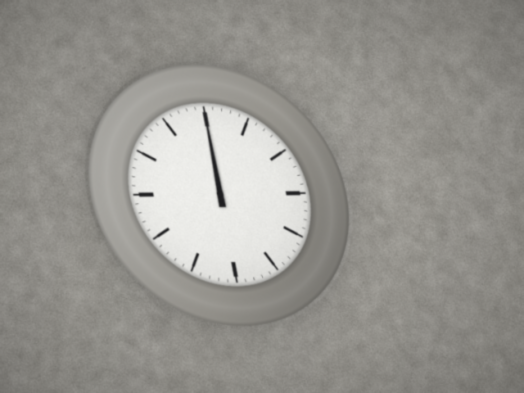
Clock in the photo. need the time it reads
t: 12:00
